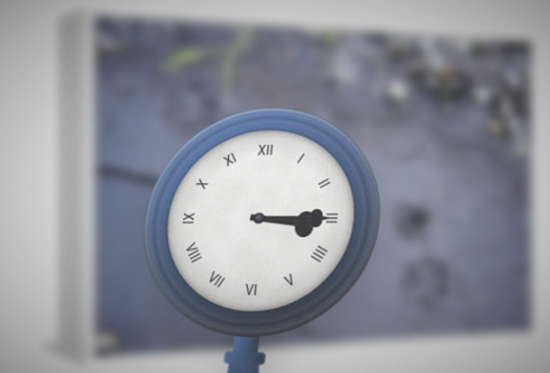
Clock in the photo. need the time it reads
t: 3:15
